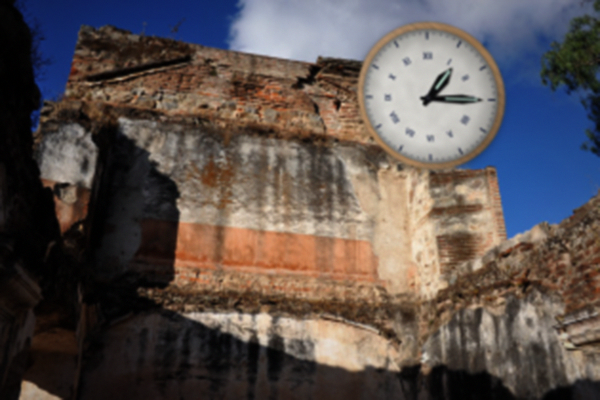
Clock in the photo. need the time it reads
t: 1:15
